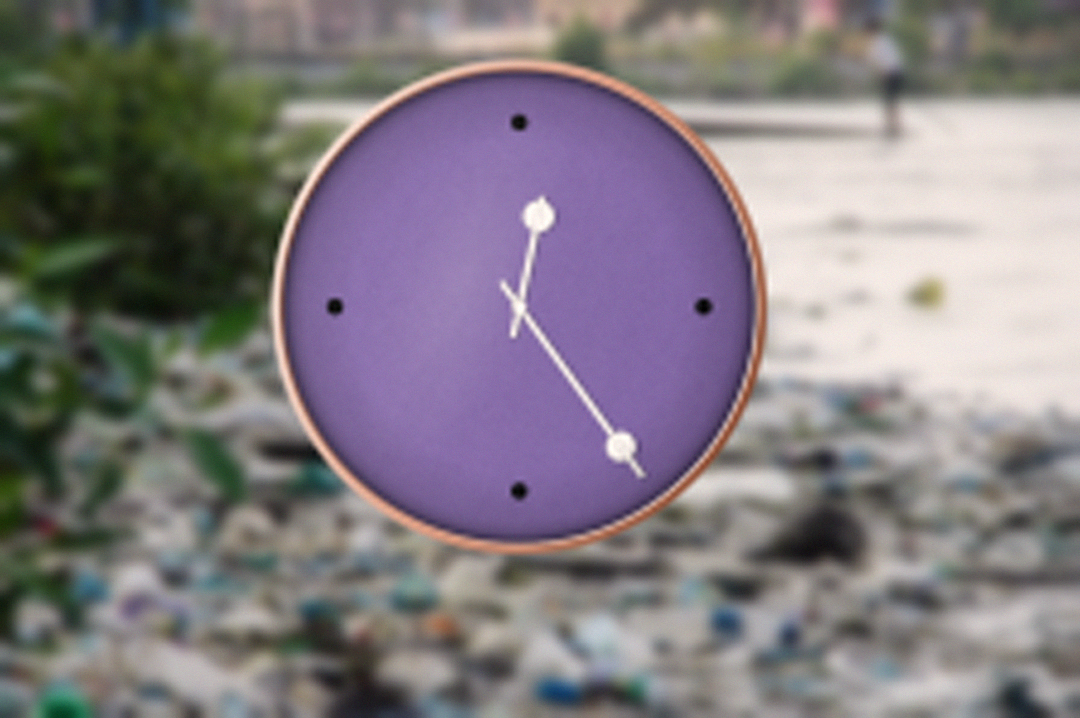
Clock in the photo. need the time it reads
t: 12:24
